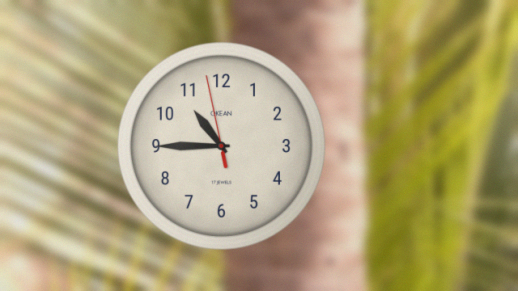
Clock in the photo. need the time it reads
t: 10:44:58
